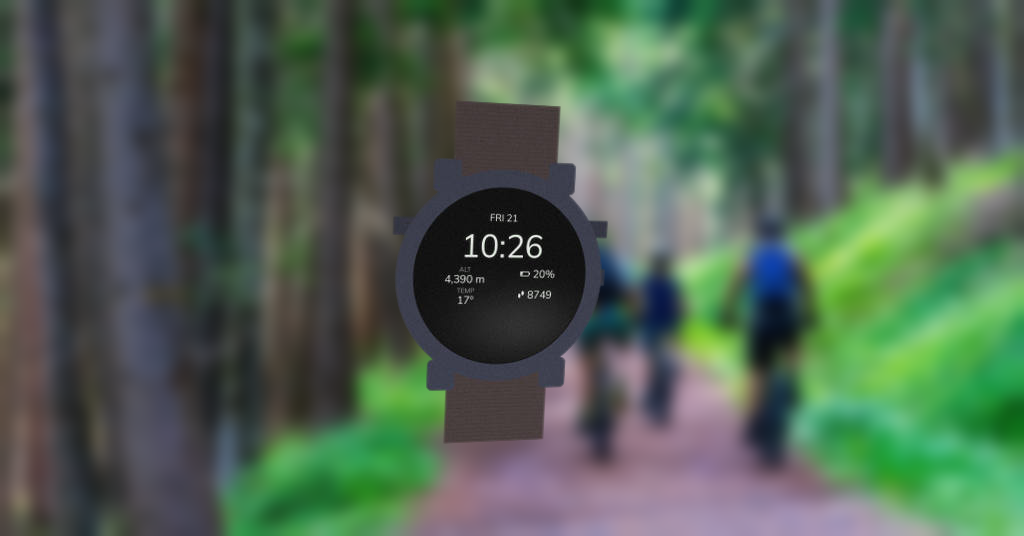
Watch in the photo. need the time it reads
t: 10:26
